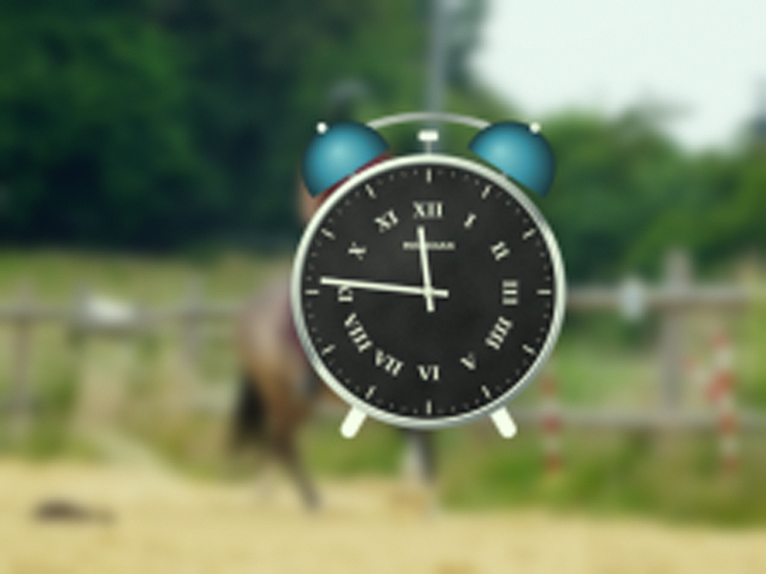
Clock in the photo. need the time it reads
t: 11:46
